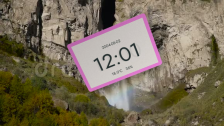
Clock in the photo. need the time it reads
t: 12:01
